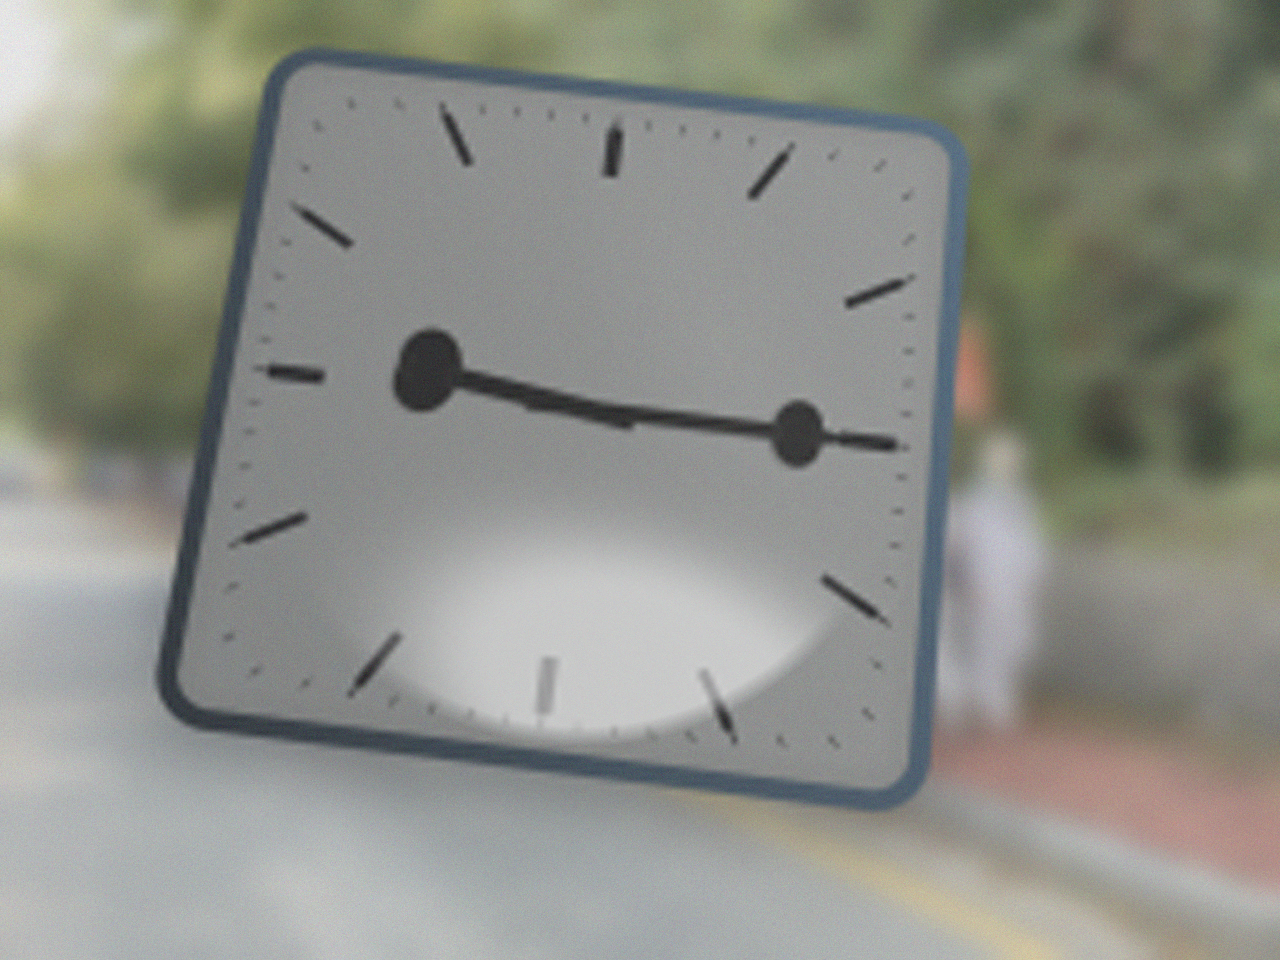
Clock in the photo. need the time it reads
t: 9:15
